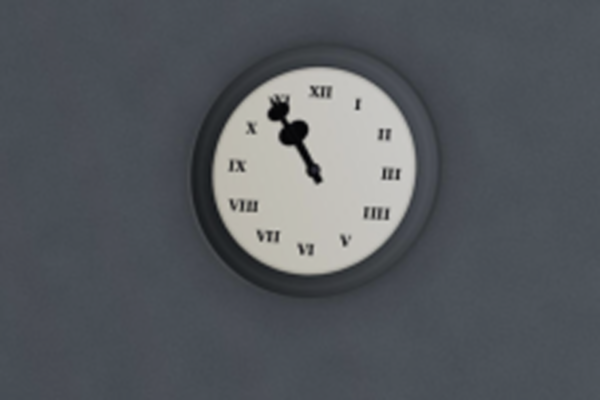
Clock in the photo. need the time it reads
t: 10:54
